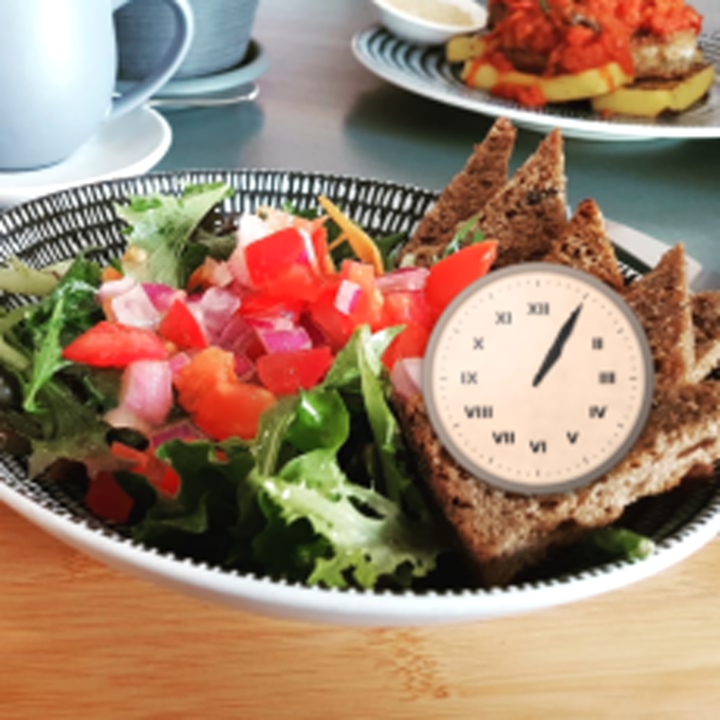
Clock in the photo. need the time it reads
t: 1:05
